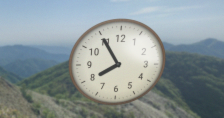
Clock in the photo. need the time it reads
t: 7:55
